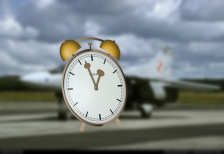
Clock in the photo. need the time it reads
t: 12:57
